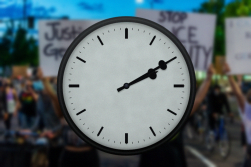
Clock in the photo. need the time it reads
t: 2:10
